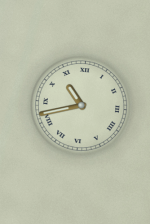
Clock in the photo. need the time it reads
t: 10:42
